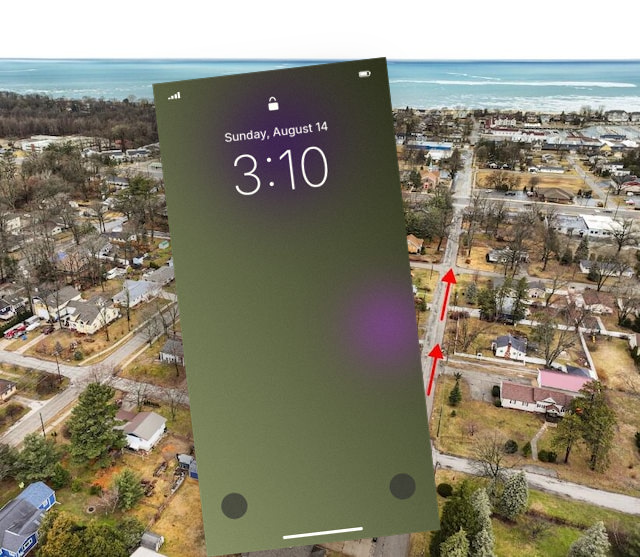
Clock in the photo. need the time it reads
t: 3:10
